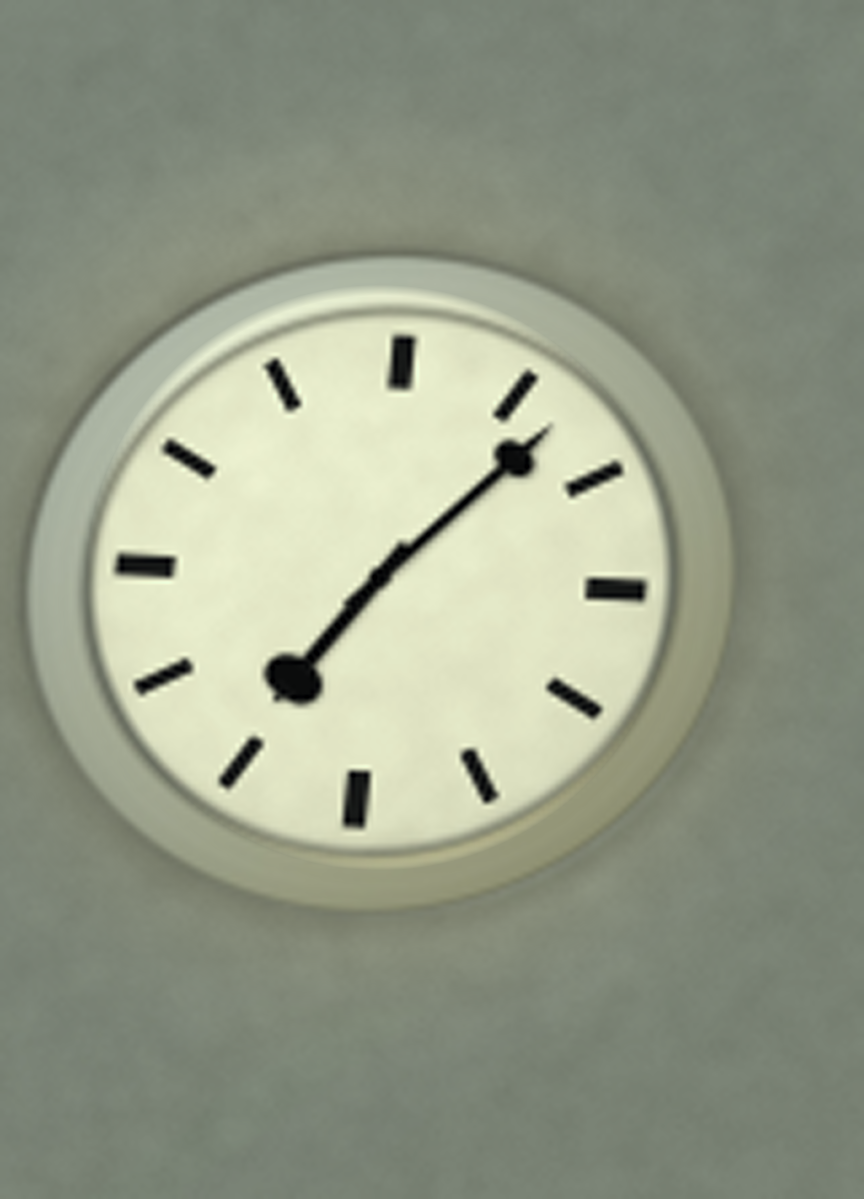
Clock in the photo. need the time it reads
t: 7:07
